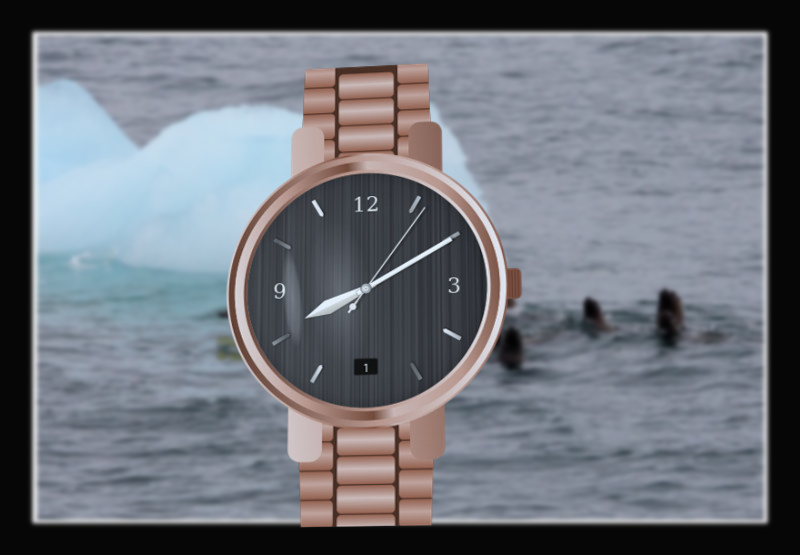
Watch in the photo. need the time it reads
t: 8:10:06
